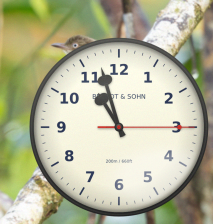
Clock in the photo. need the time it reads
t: 10:57:15
